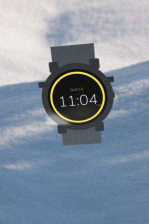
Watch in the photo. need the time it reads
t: 11:04
